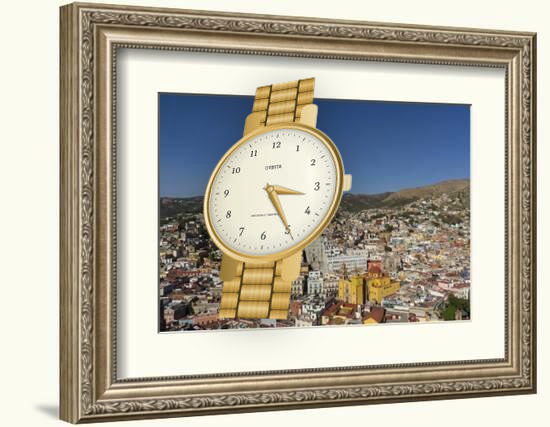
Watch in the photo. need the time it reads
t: 3:25
